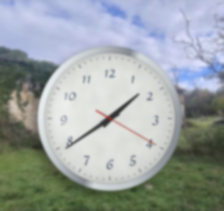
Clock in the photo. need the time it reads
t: 1:39:20
